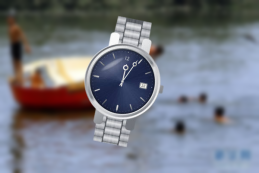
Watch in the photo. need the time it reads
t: 12:04
